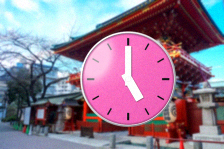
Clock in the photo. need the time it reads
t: 5:00
